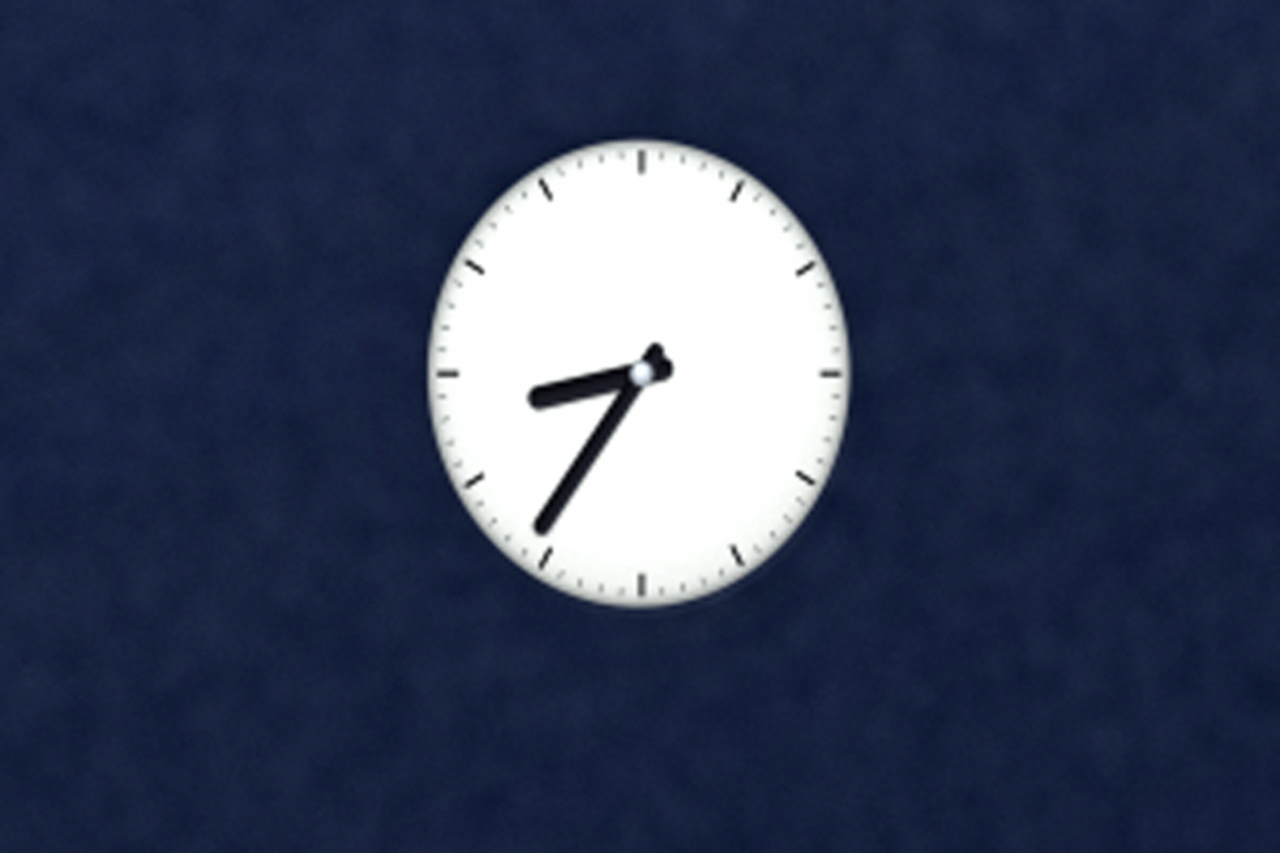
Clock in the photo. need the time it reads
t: 8:36
